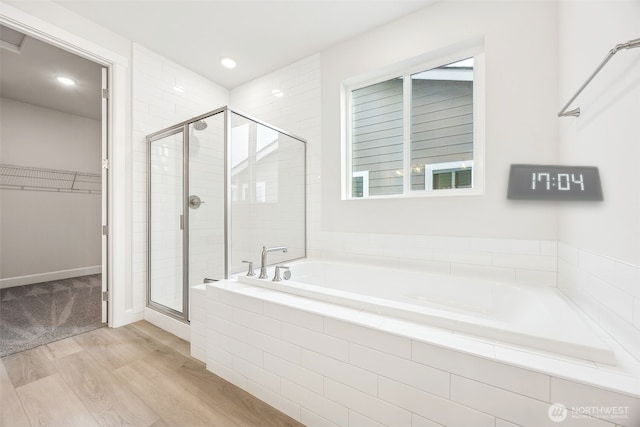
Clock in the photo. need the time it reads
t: 17:04
